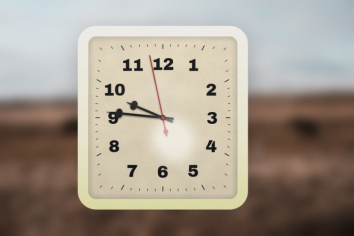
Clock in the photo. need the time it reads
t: 9:45:58
